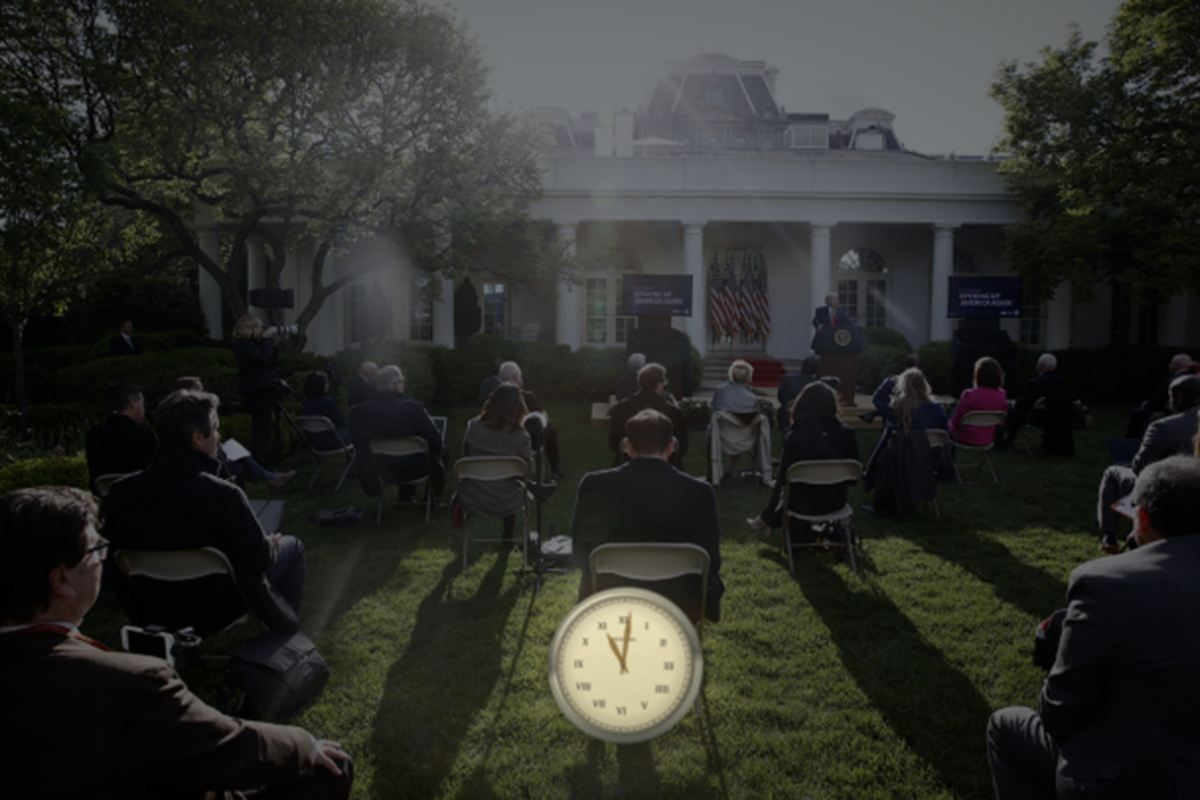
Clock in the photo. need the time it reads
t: 11:01
